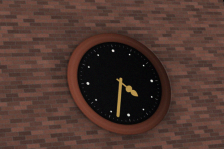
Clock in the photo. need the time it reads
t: 4:33
